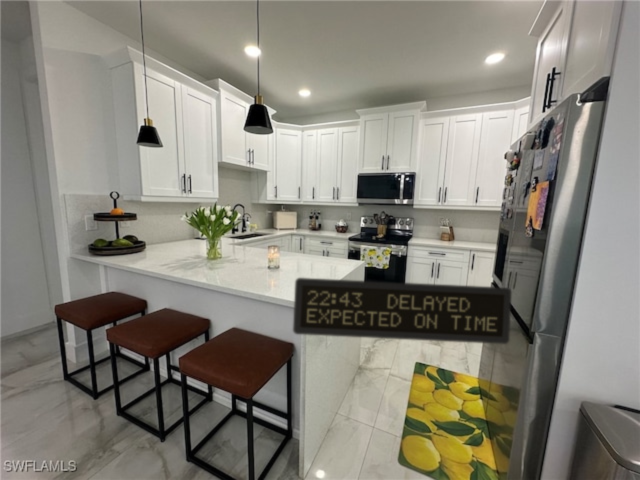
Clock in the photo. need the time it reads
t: 22:43
